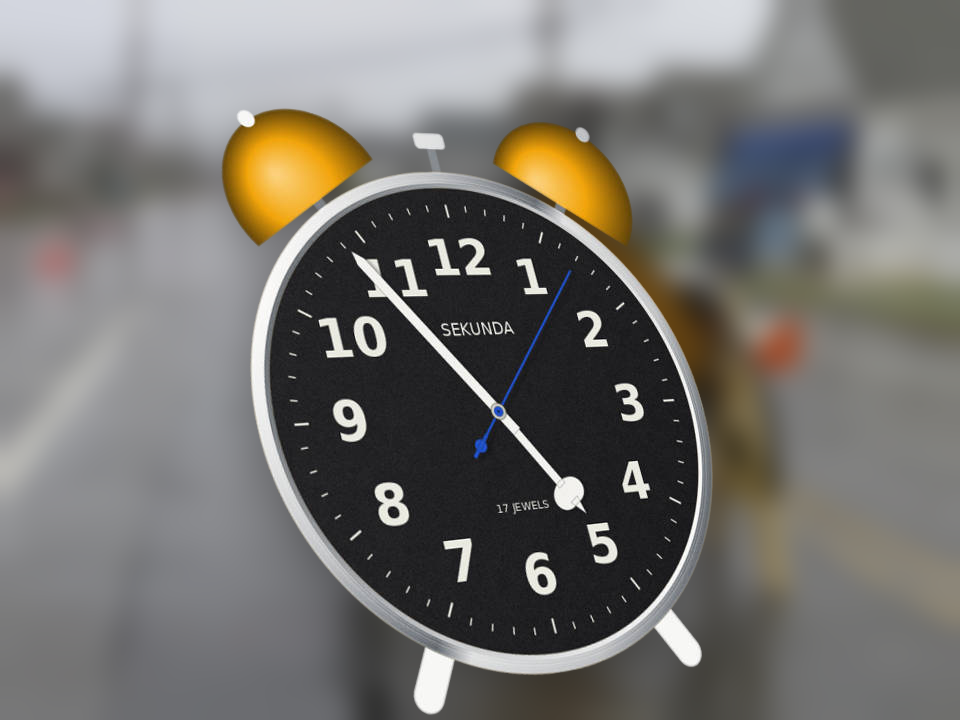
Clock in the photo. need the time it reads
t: 4:54:07
